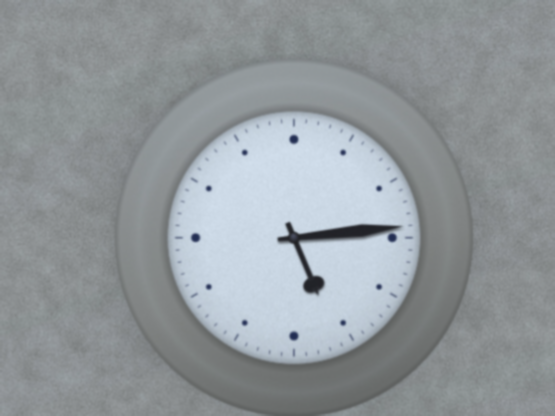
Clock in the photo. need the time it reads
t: 5:14
